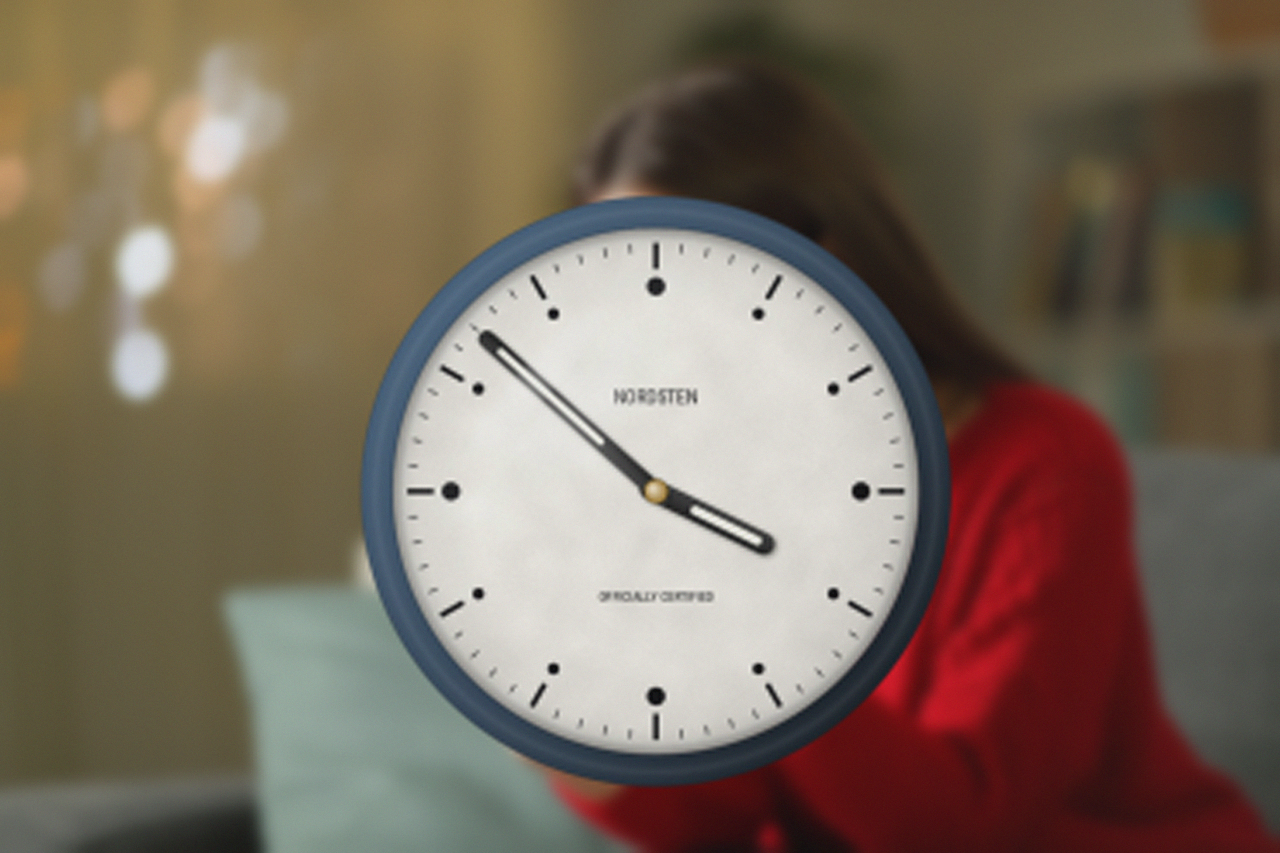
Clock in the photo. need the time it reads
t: 3:52
